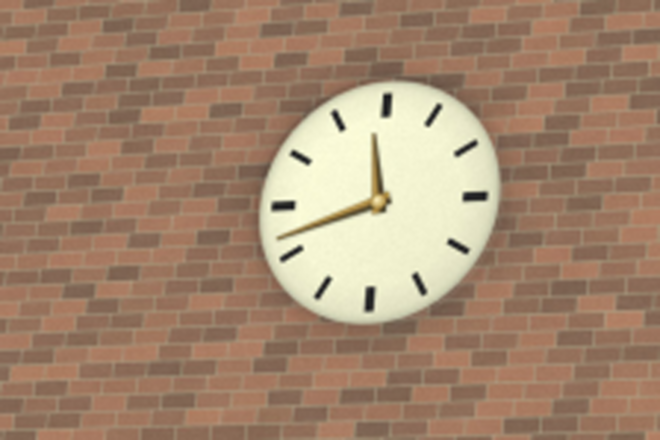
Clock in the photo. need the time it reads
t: 11:42
